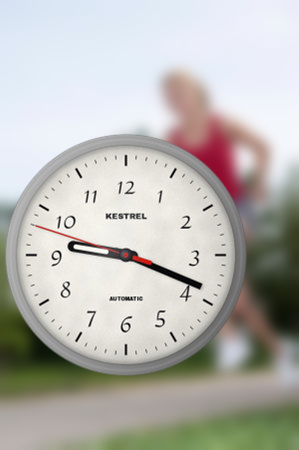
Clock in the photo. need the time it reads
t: 9:18:48
